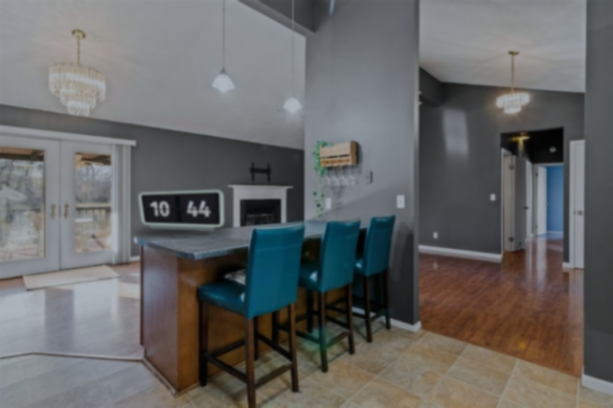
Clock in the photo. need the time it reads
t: 10:44
